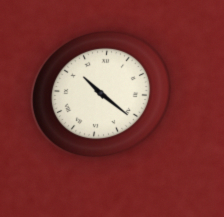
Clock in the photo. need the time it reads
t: 10:21
